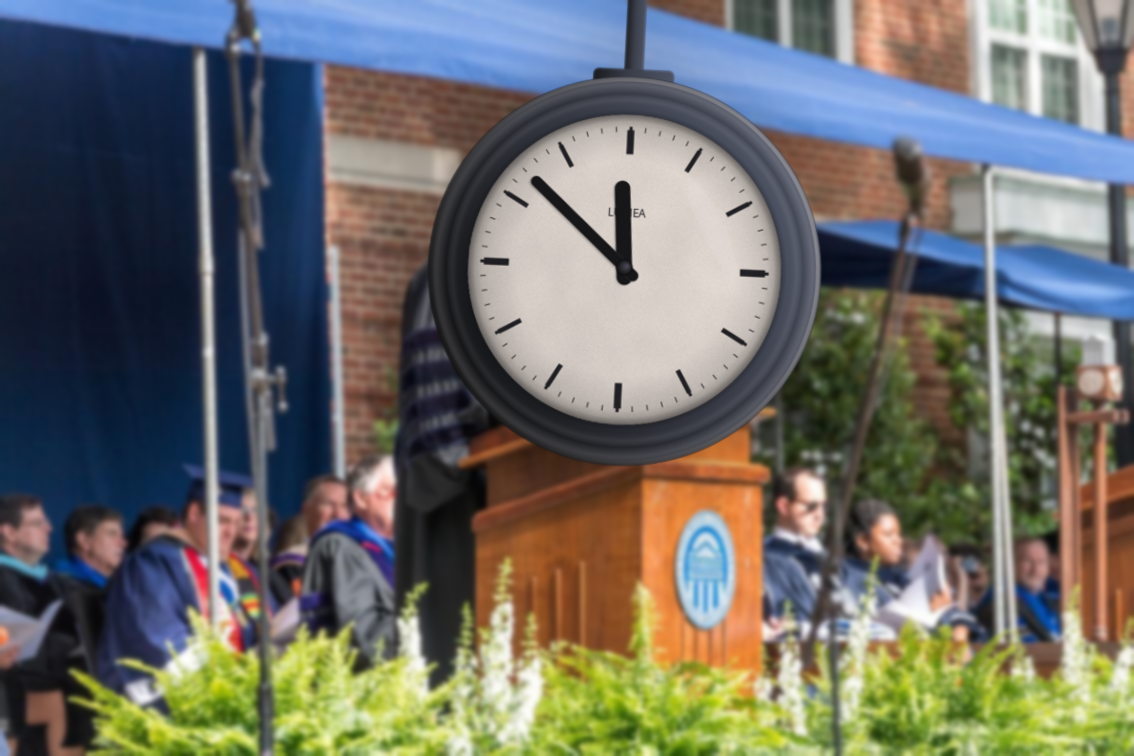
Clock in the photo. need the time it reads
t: 11:52
